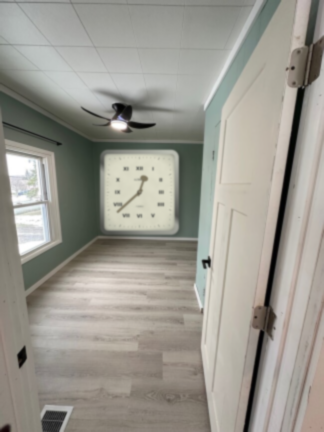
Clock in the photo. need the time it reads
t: 12:38
